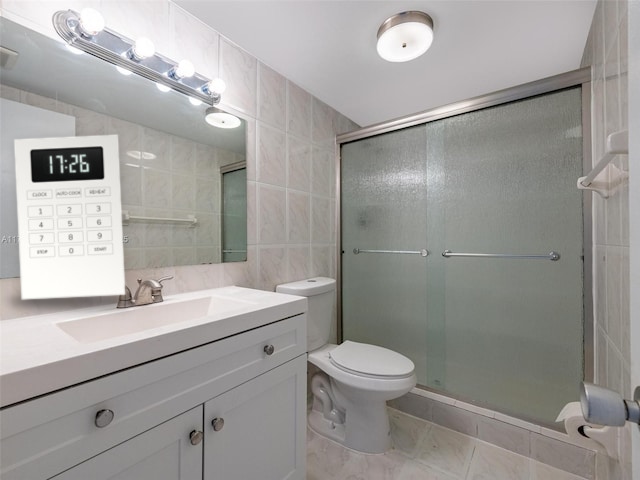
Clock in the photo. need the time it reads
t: 17:26
